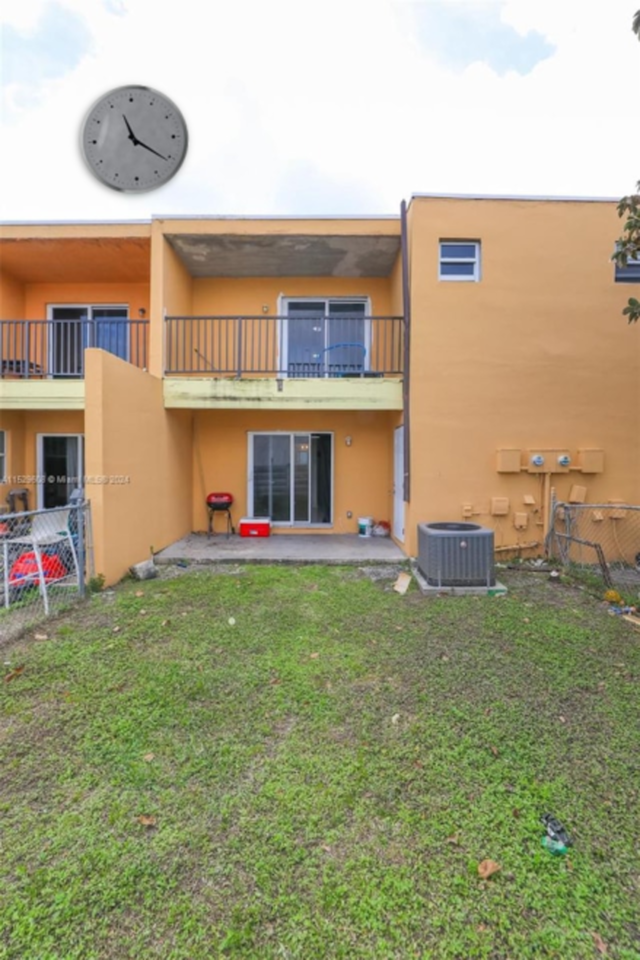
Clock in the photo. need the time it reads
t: 11:21
